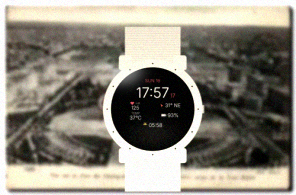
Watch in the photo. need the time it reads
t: 17:57
